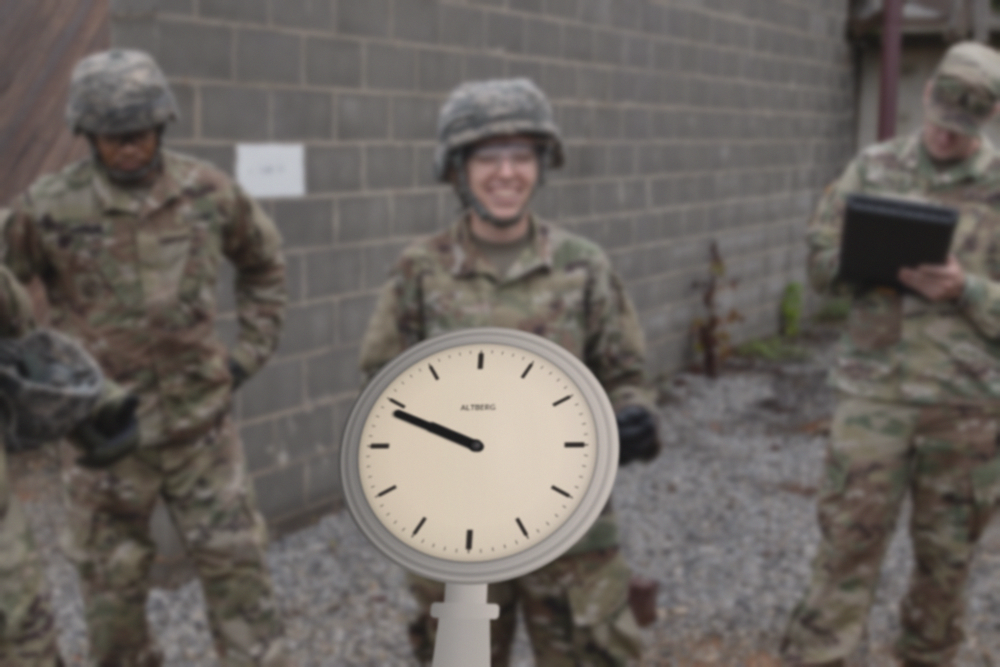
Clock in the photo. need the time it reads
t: 9:49
